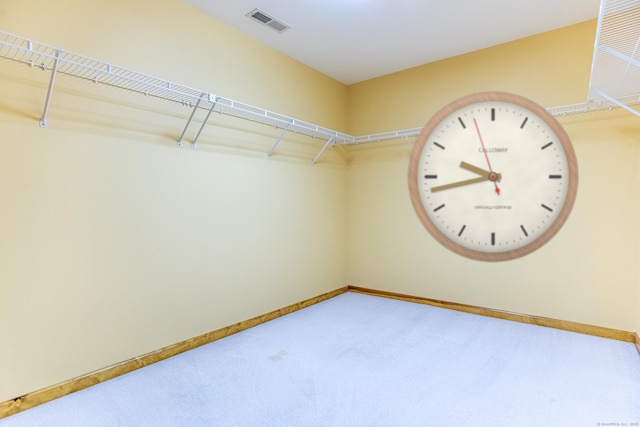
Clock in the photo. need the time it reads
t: 9:42:57
